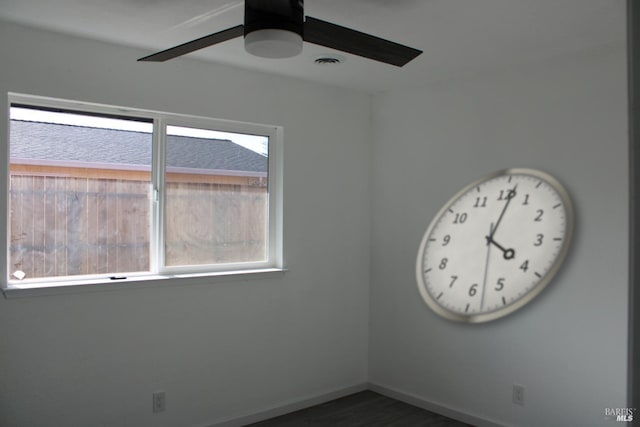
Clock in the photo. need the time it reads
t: 4:01:28
